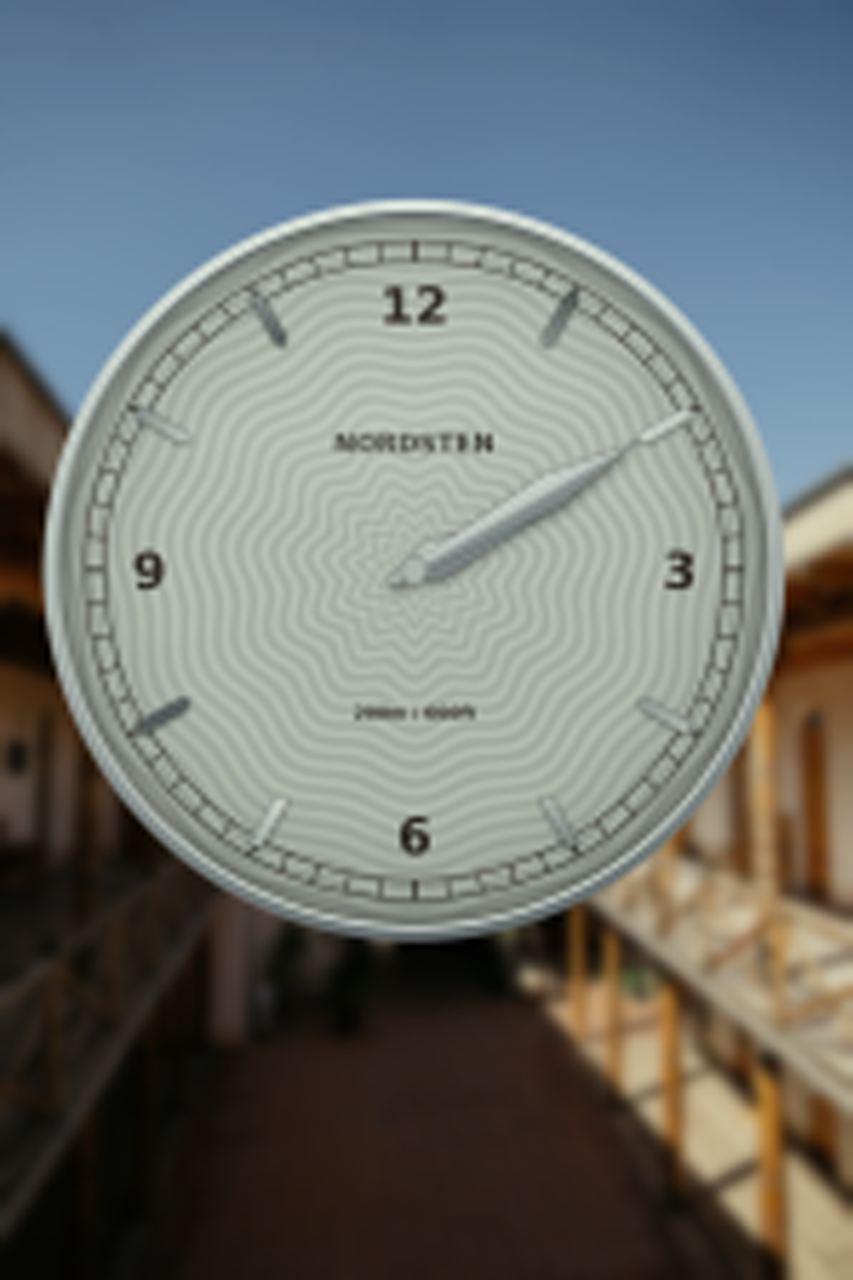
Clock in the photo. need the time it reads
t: 2:10
